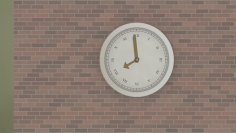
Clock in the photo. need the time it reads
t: 7:59
